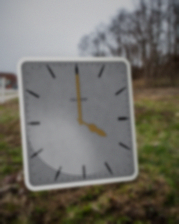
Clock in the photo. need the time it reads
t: 4:00
